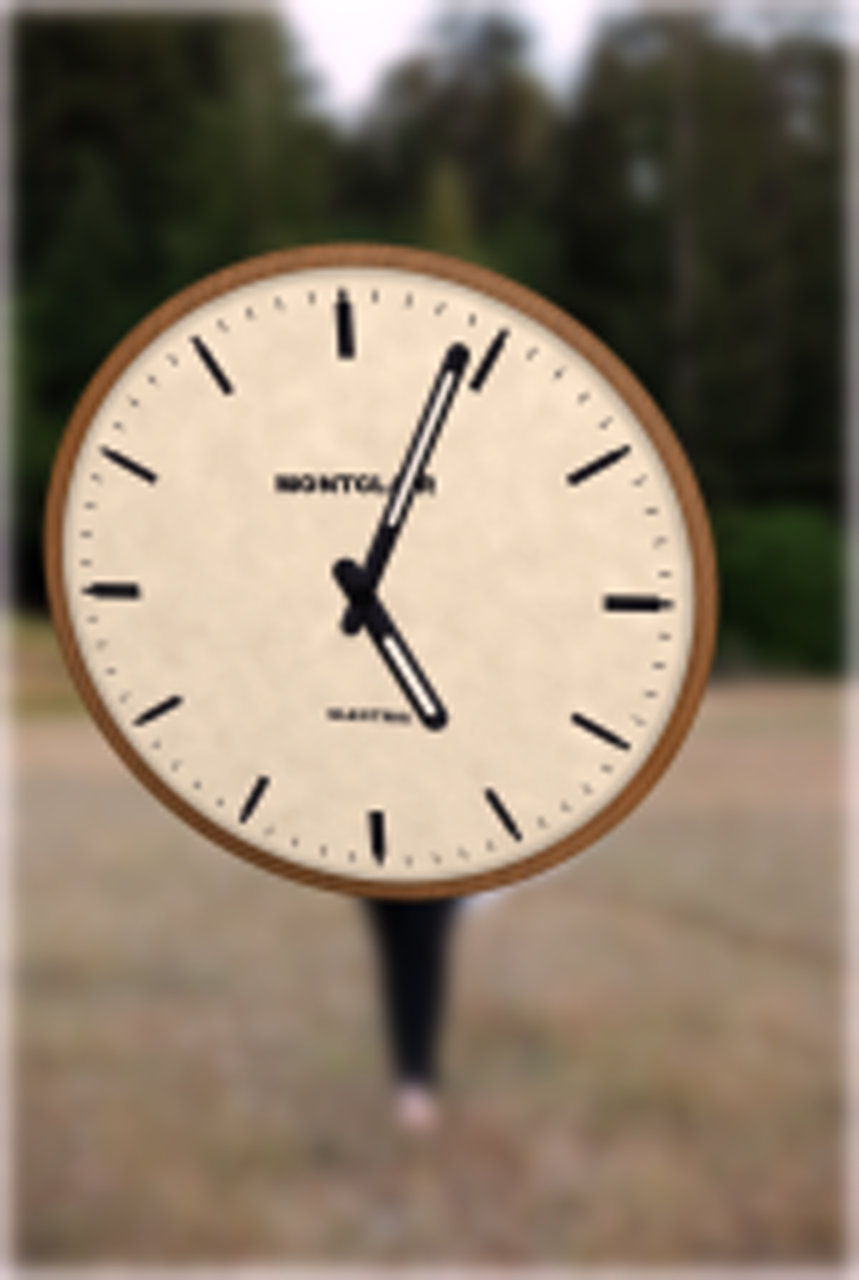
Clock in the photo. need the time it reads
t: 5:04
